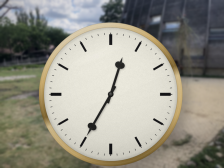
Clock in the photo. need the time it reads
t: 12:35
